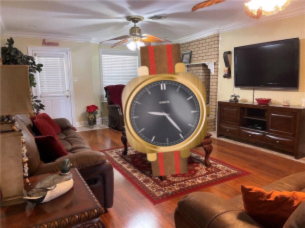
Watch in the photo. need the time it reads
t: 9:24
